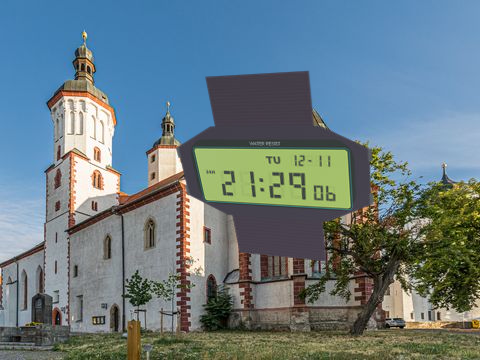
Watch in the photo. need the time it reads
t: 21:29:06
